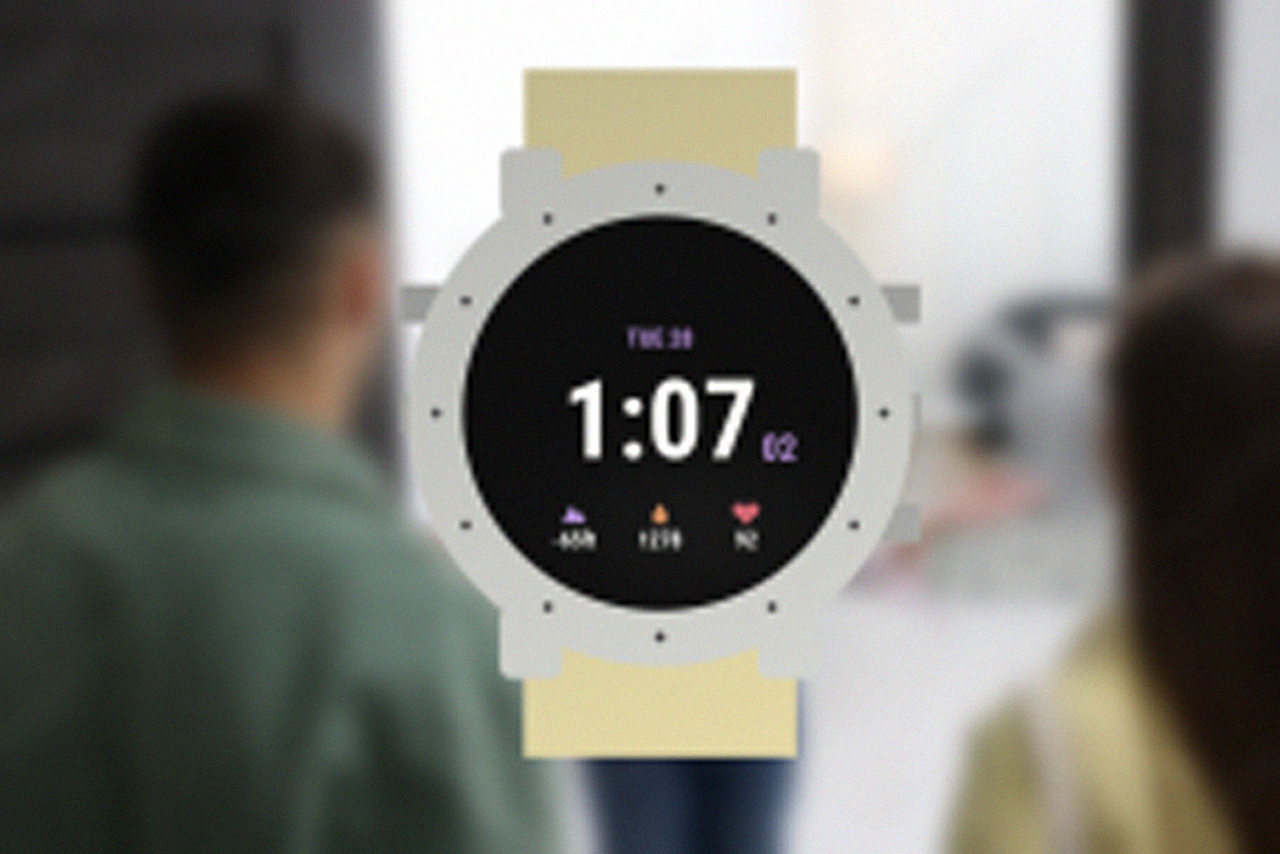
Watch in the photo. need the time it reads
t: 1:07
